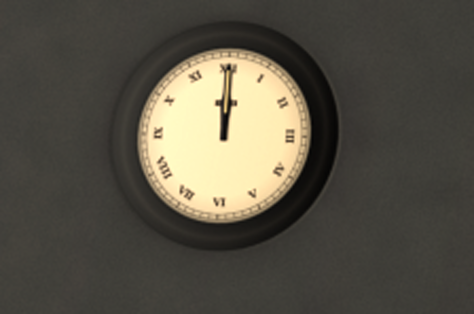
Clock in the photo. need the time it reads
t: 12:00
